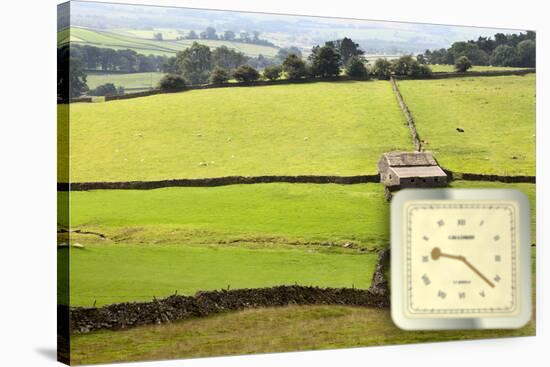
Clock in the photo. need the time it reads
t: 9:22
